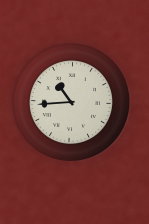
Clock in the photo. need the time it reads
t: 10:44
